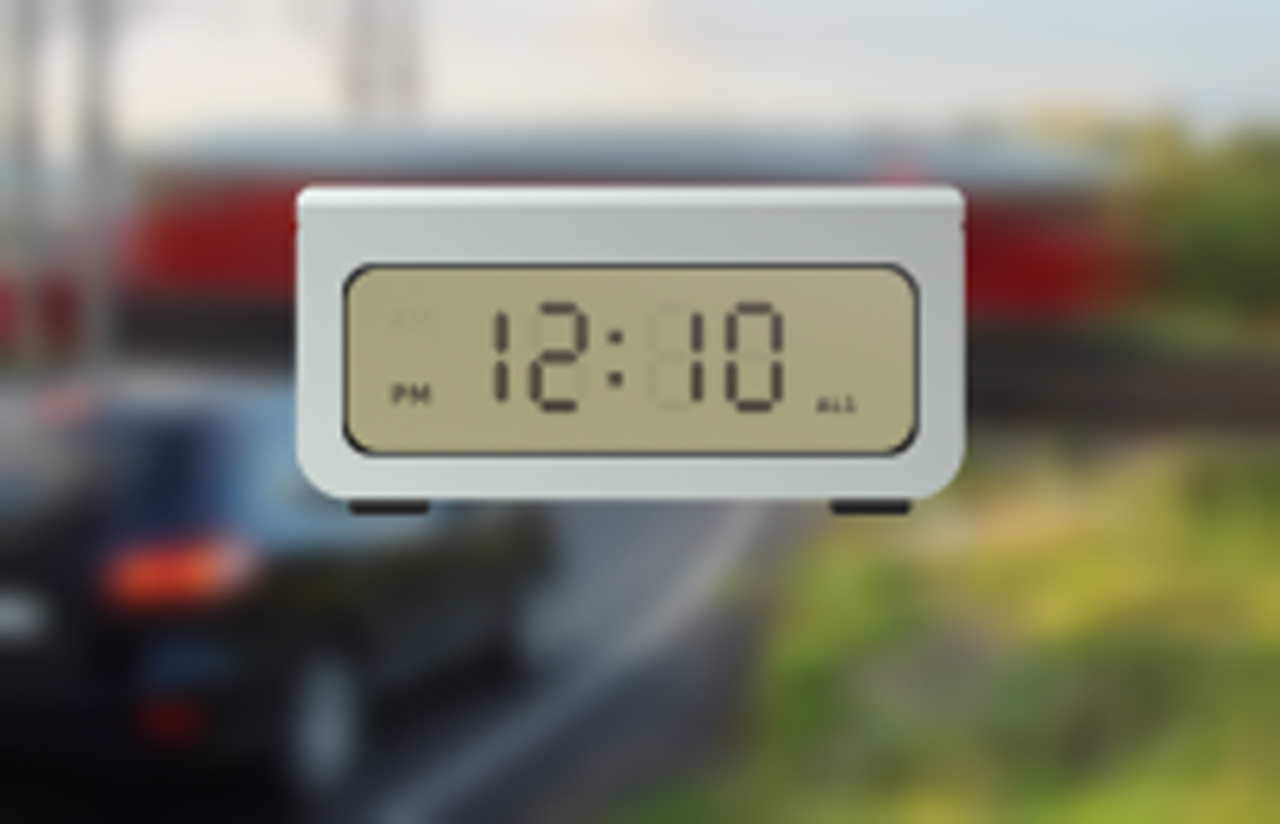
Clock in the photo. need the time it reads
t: 12:10
